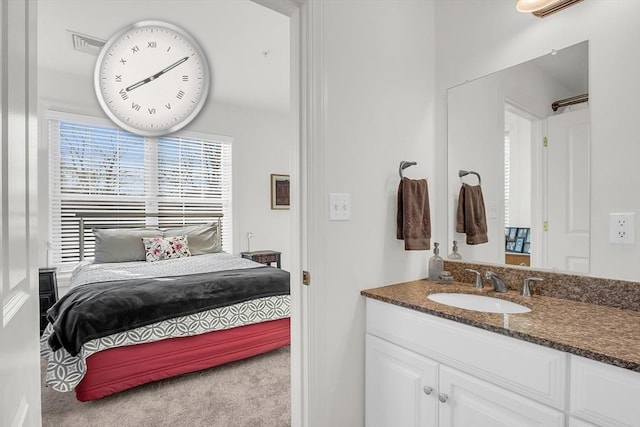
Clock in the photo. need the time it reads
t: 8:10
